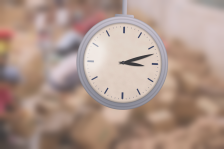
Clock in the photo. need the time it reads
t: 3:12
